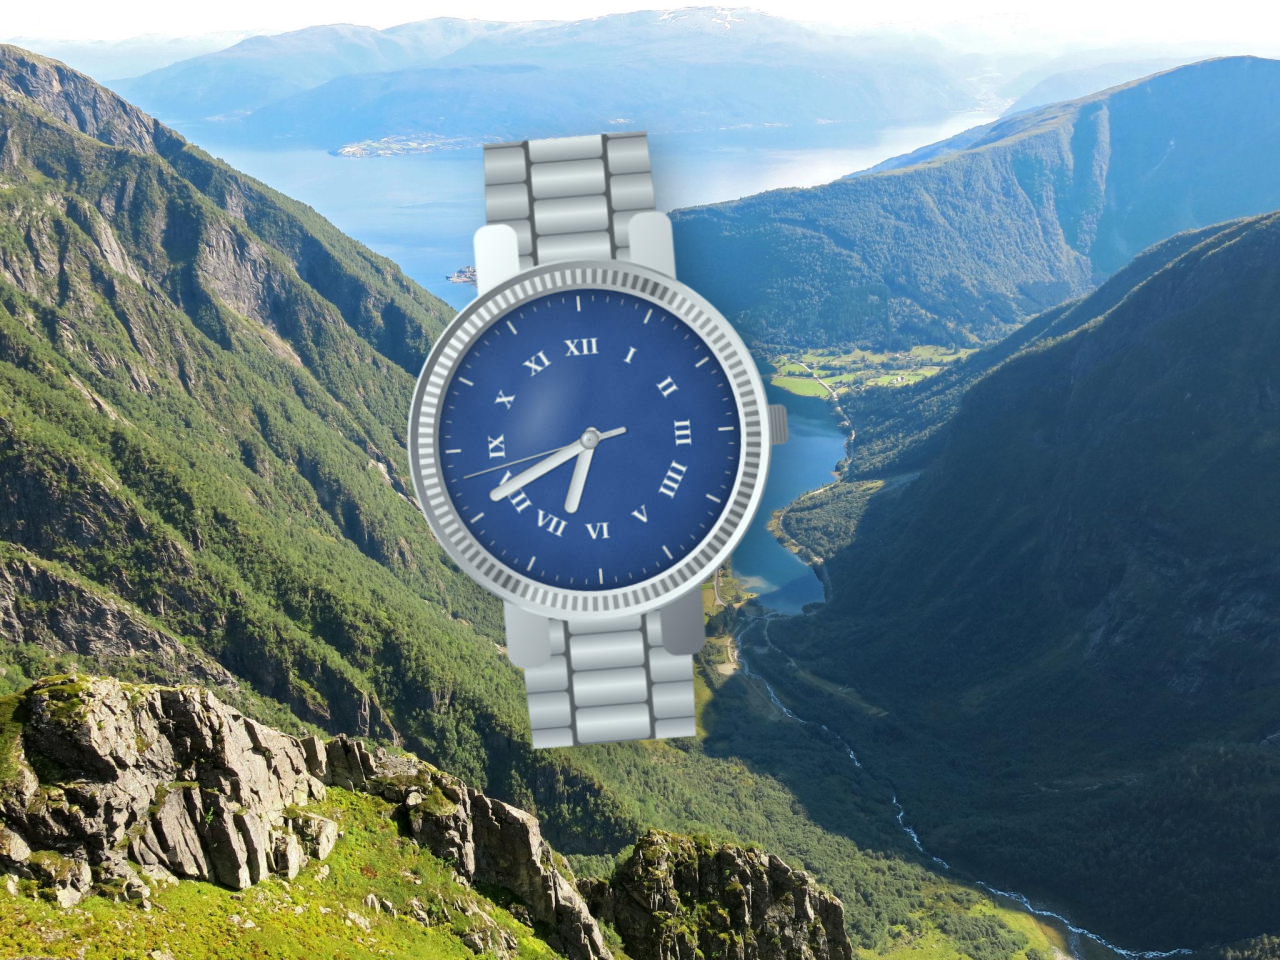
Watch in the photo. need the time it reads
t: 6:40:43
